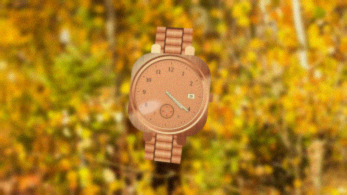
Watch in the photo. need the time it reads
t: 4:21
